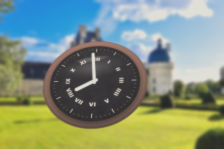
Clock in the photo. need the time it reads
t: 7:59
